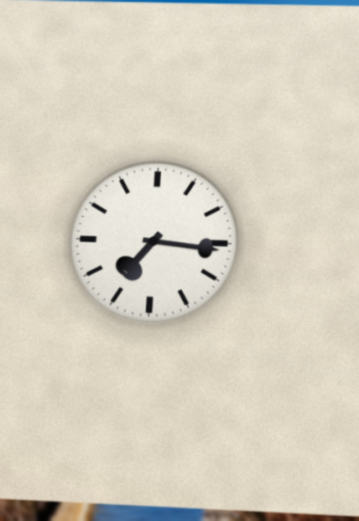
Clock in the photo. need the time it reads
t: 7:16
